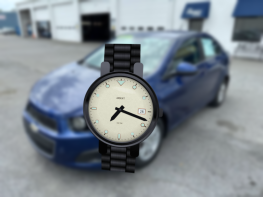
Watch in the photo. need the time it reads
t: 7:18
